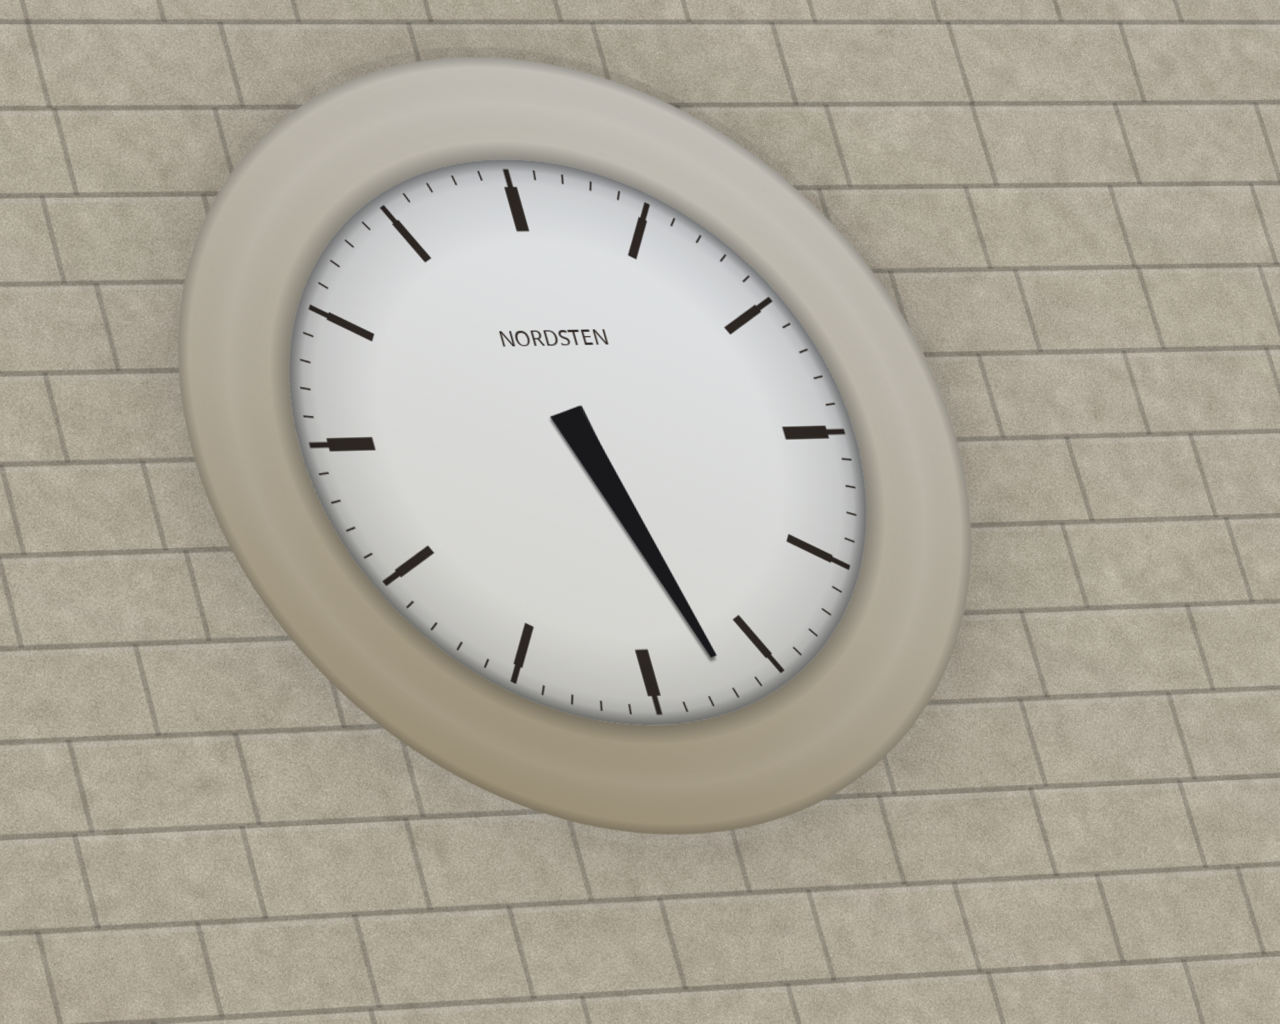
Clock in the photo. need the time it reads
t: 5:27
